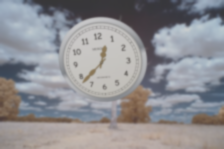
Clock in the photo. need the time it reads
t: 12:38
